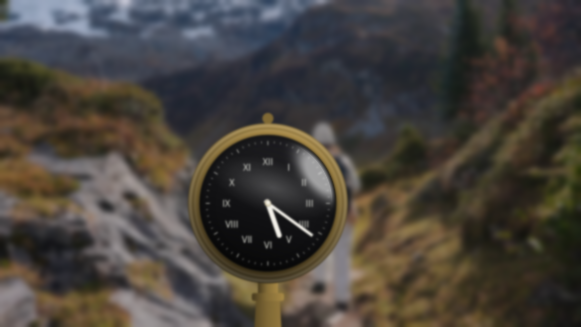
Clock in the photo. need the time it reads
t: 5:21
